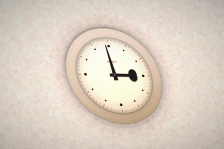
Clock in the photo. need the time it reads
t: 2:59
